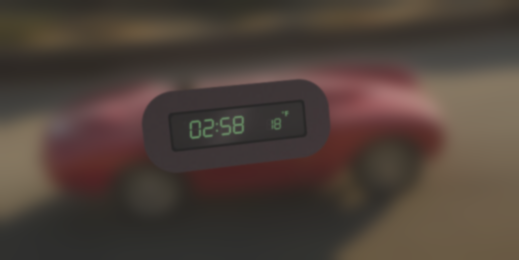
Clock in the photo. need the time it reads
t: 2:58
